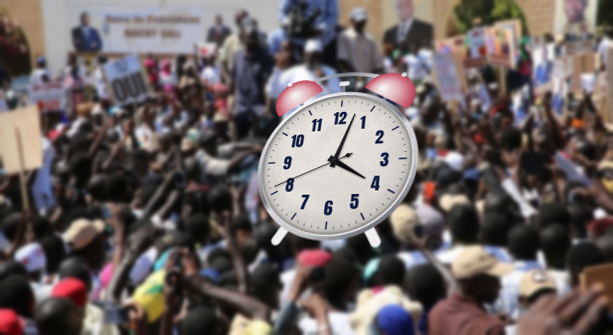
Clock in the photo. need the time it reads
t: 4:02:41
